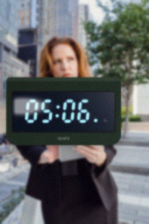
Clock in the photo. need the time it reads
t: 5:06
